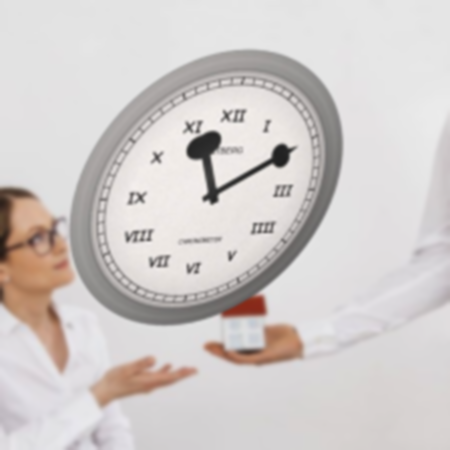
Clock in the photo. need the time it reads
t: 11:10
